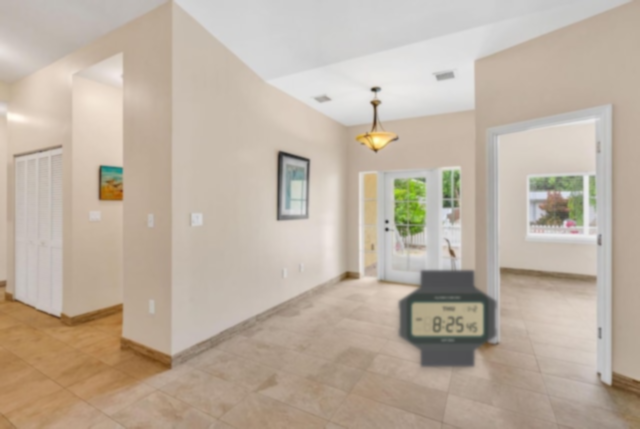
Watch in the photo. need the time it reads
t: 8:25
